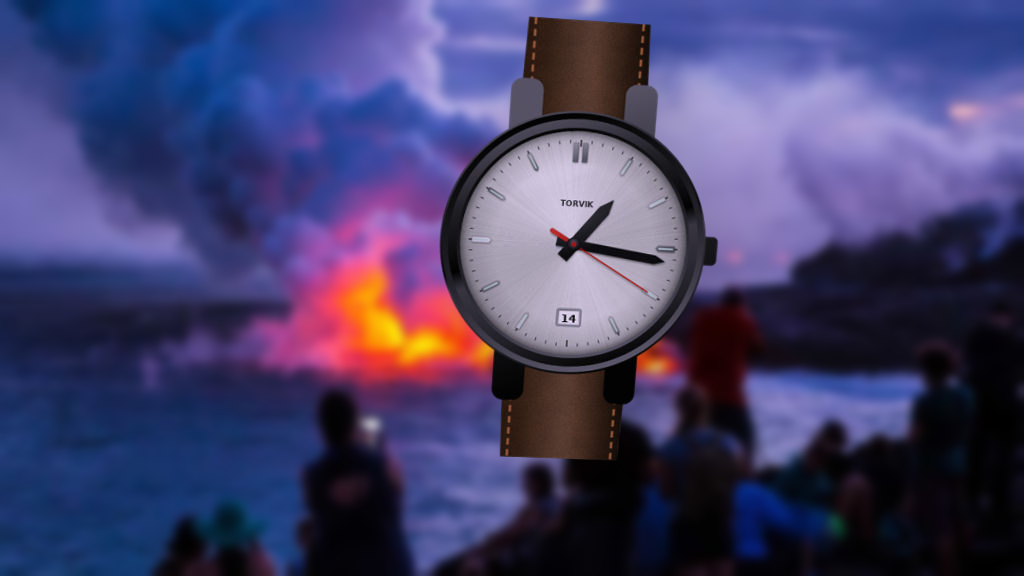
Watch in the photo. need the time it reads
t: 1:16:20
